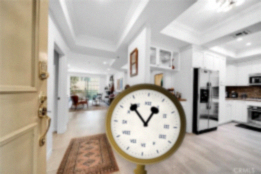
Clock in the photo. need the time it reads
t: 12:53
